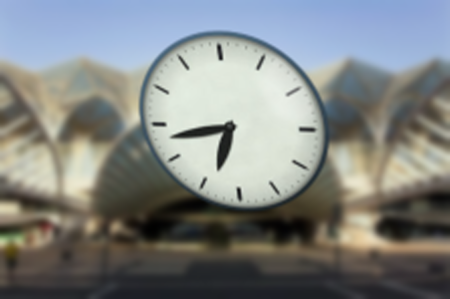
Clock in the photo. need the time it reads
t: 6:43
